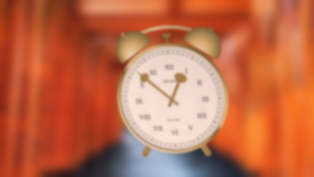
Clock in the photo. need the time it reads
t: 12:52
